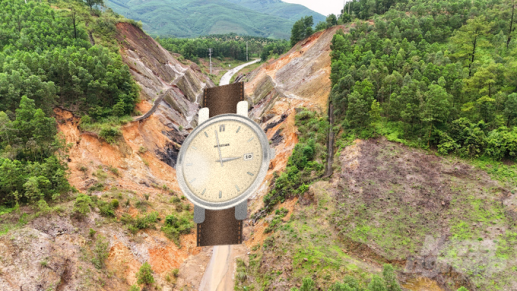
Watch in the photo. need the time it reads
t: 2:58
